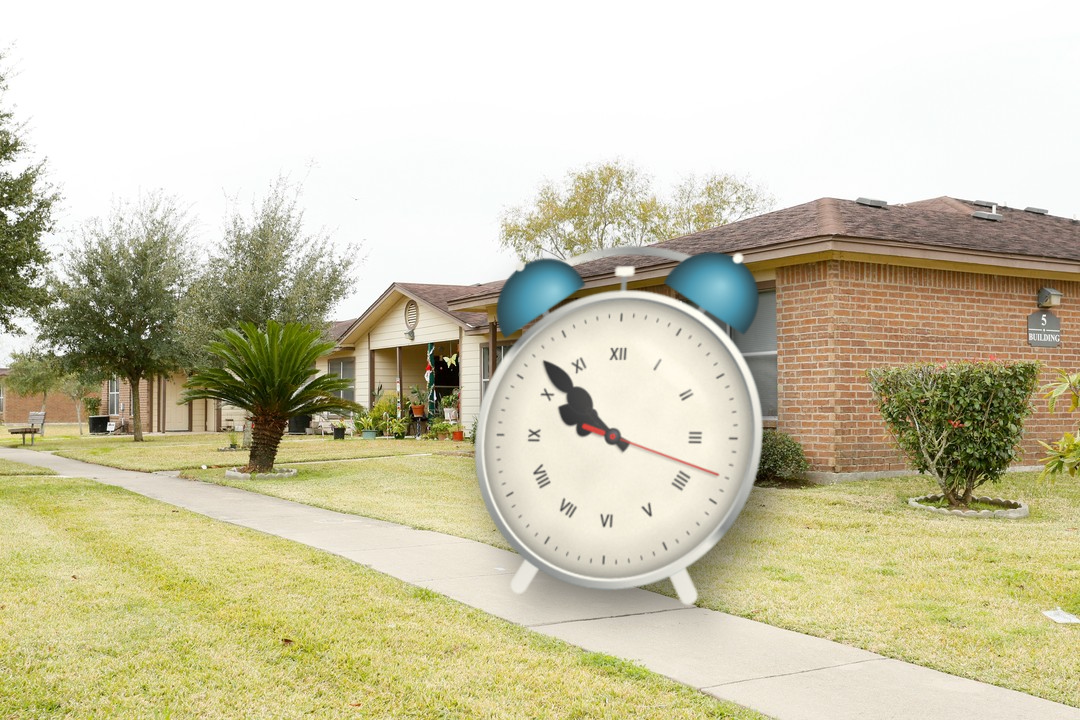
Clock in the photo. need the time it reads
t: 9:52:18
